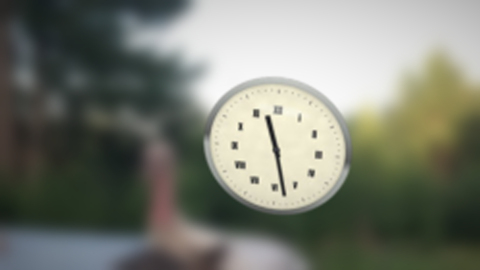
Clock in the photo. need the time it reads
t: 11:28
